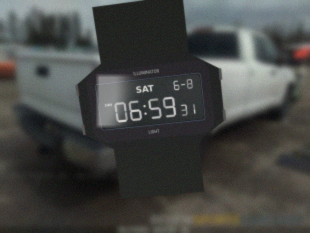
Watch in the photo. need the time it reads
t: 6:59:31
